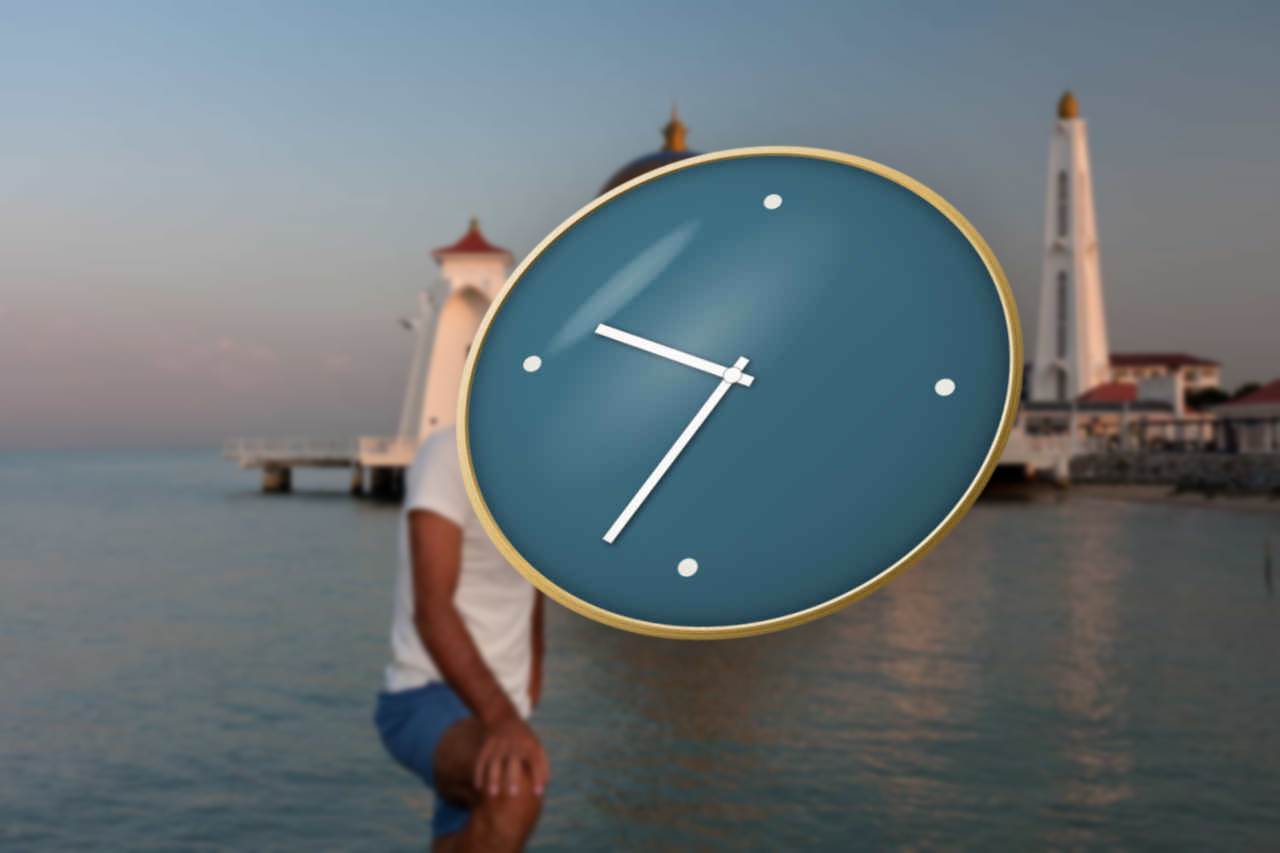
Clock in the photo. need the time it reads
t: 9:34
